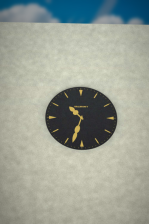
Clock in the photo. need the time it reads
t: 10:33
